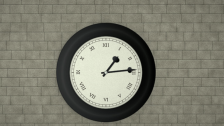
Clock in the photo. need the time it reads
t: 1:14
